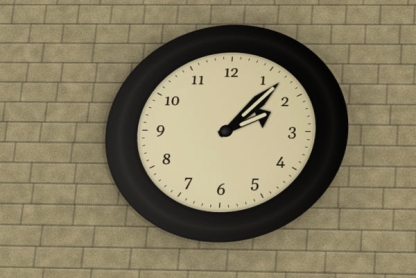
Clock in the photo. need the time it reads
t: 2:07
